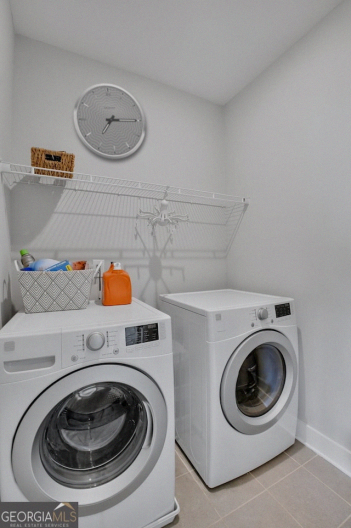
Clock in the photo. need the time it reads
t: 7:15
